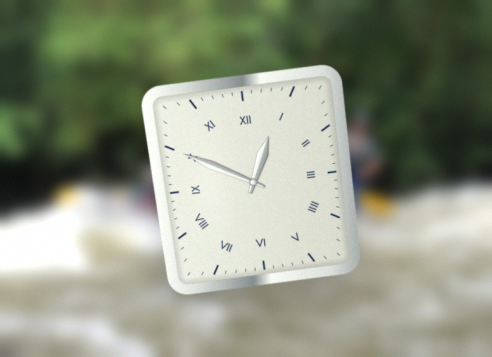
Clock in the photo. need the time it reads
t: 12:50
